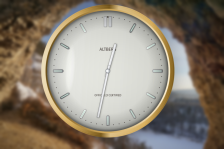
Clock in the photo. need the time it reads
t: 12:32
